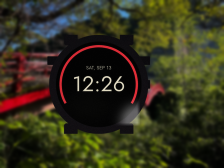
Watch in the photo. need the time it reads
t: 12:26
